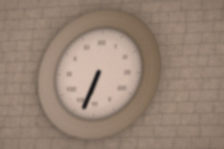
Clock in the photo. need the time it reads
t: 6:33
